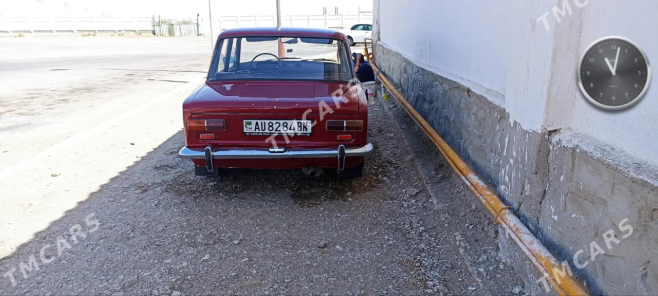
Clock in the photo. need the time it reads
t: 11:02
